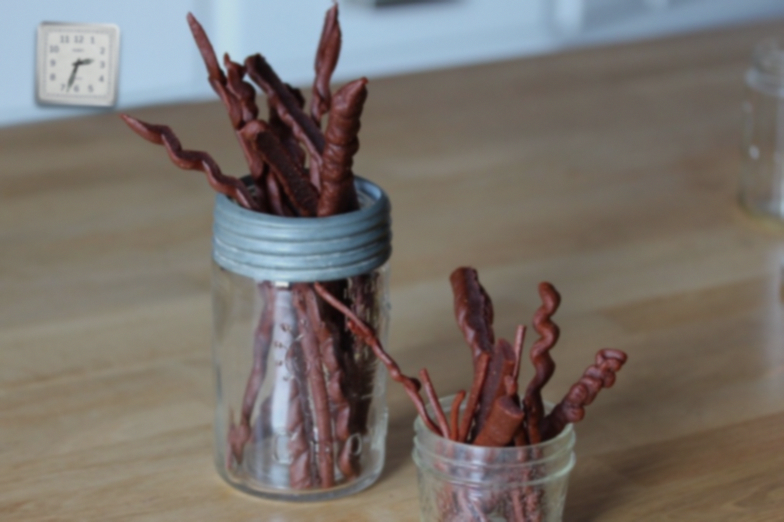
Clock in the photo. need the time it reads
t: 2:33
